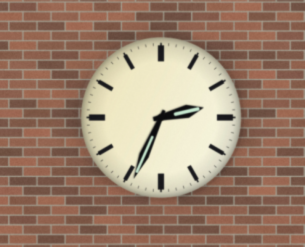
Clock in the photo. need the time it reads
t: 2:34
